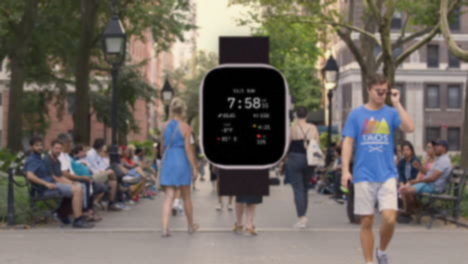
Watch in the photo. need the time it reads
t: 7:58
